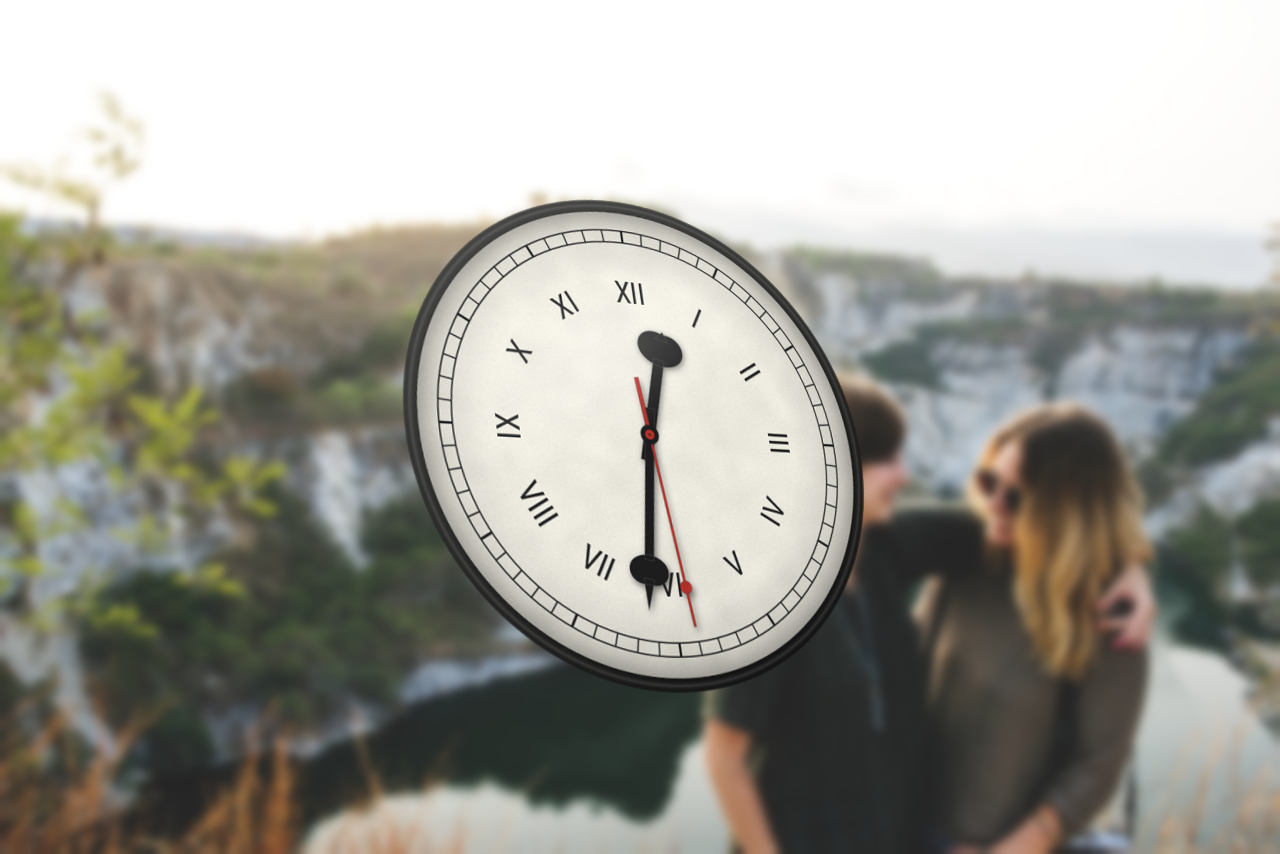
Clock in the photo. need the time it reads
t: 12:31:29
